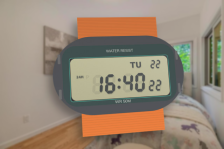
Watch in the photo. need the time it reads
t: 16:40:22
